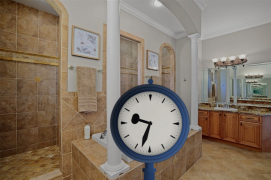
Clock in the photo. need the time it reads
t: 9:33
